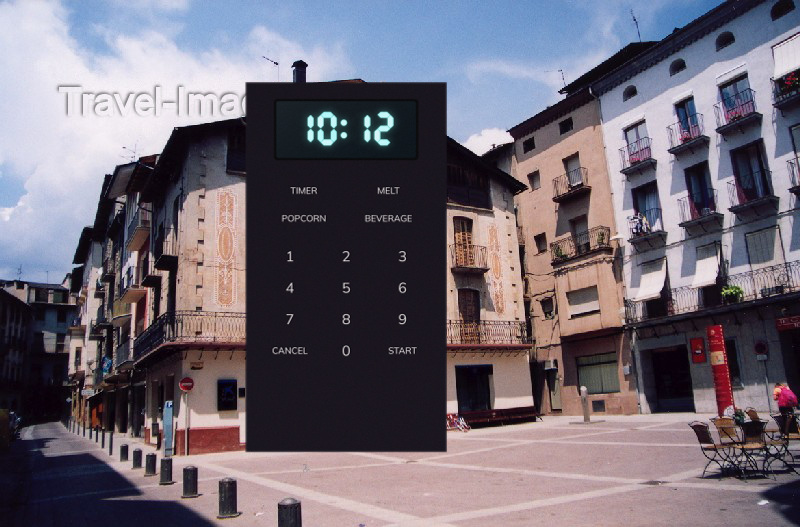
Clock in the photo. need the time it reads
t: 10:12
